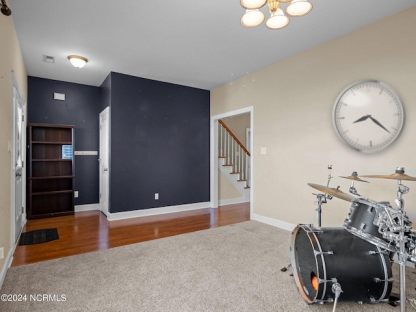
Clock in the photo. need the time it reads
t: 8:22
